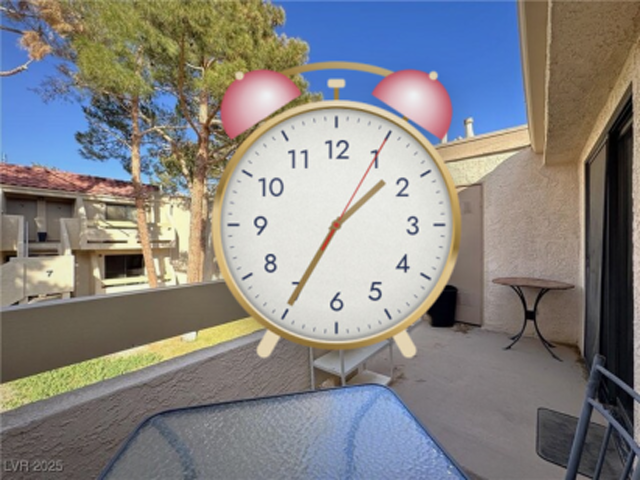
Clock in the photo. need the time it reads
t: 1:35:05
